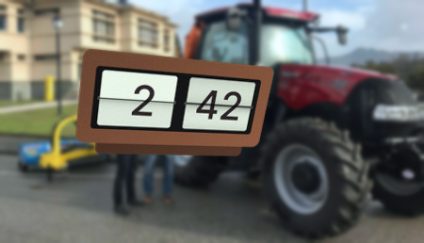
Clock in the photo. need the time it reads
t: 2:42
